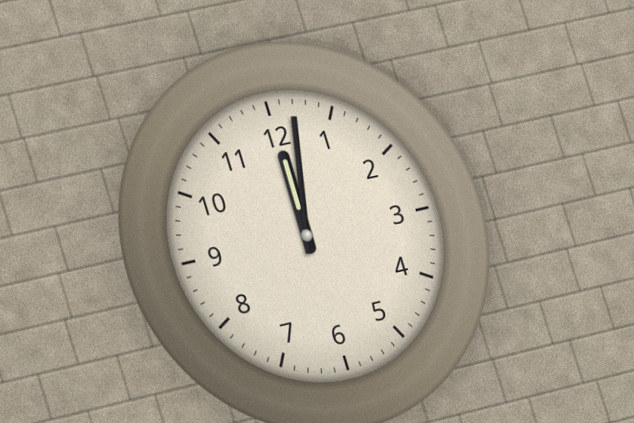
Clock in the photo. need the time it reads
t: 12:02
